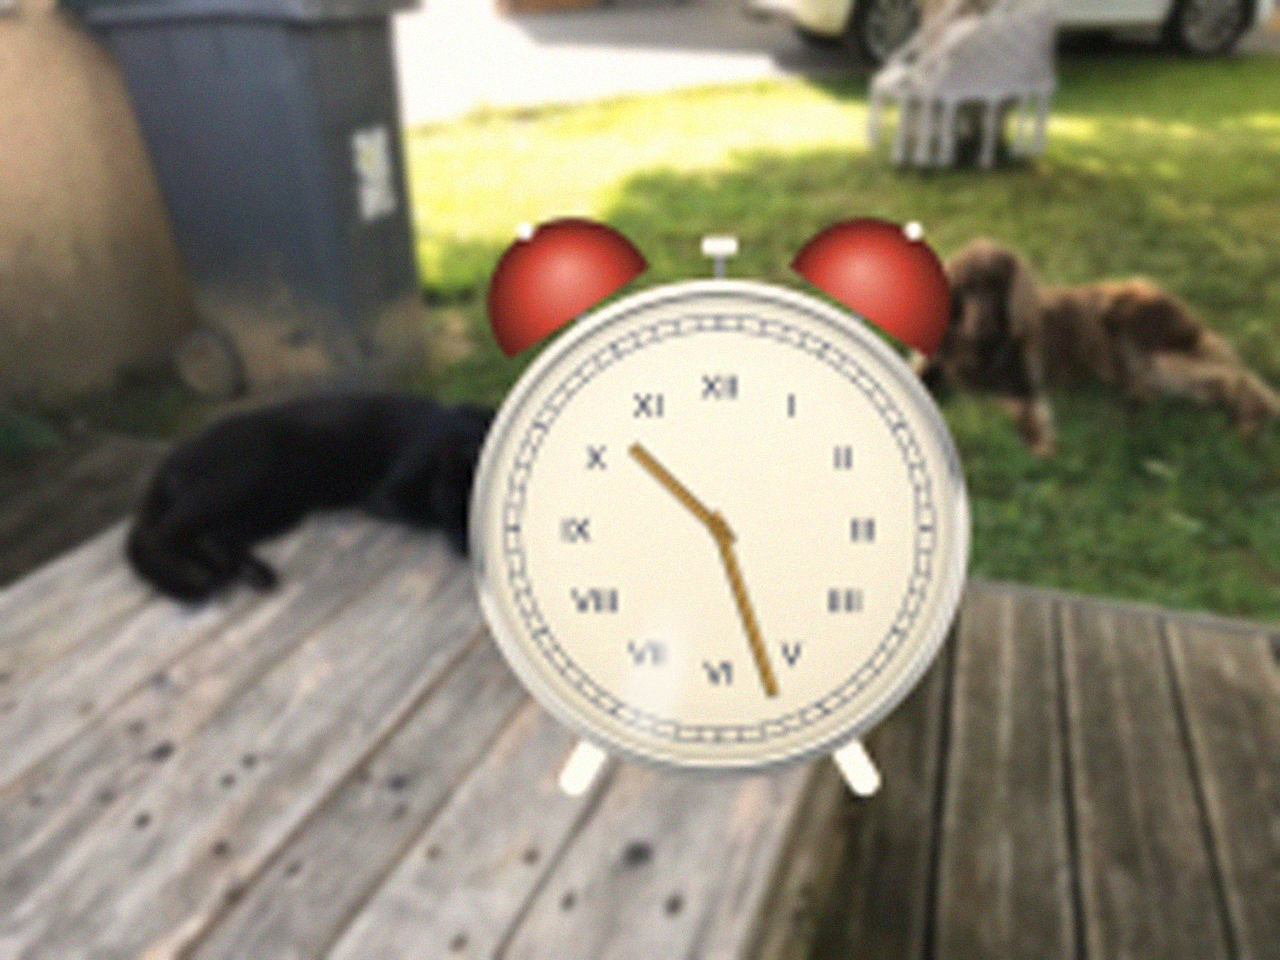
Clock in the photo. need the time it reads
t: 10:27
